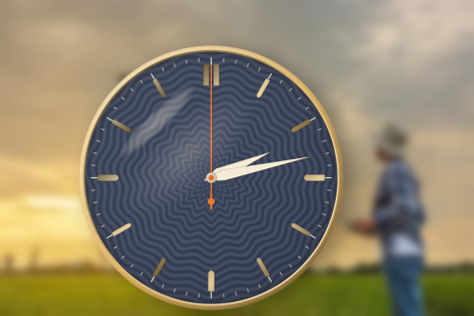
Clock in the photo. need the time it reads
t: 2:13:00
